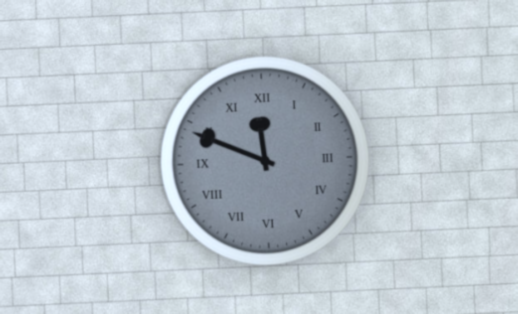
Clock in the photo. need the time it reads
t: 11:49
